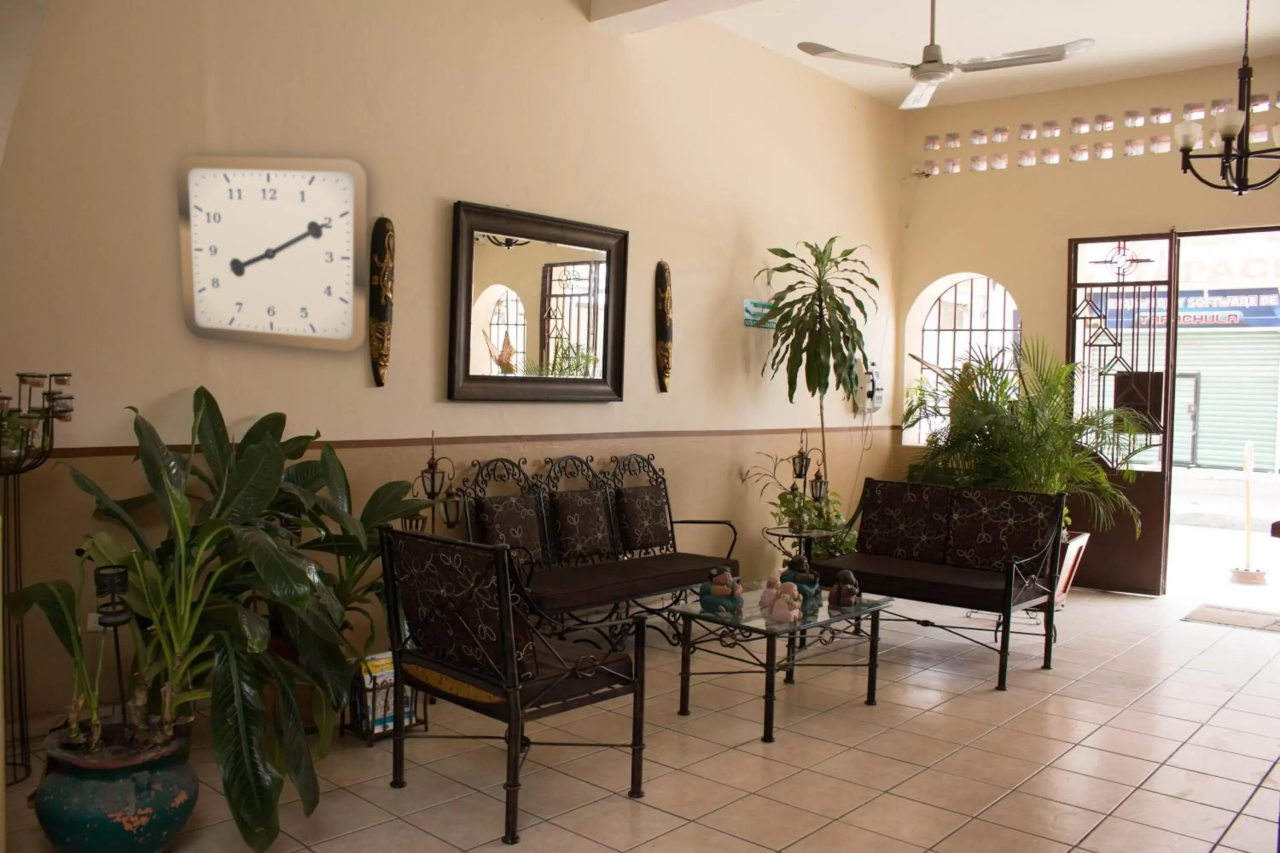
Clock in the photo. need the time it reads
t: 8:10
